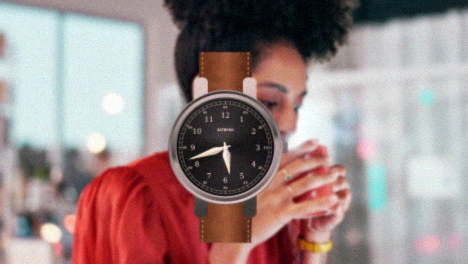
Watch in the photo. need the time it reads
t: 5:42
